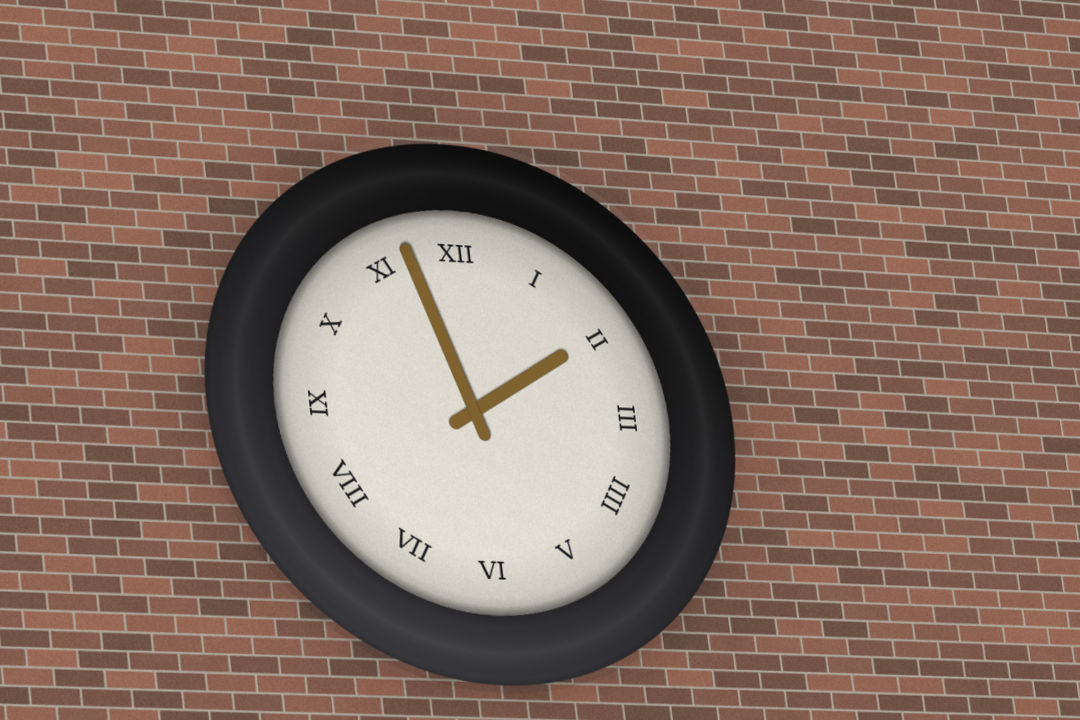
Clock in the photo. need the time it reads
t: 1:57
